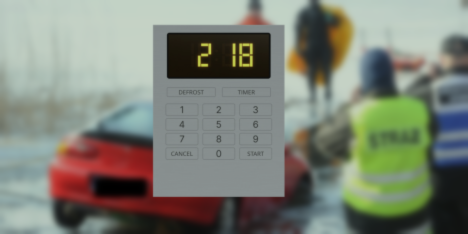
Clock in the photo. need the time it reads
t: 2:18
